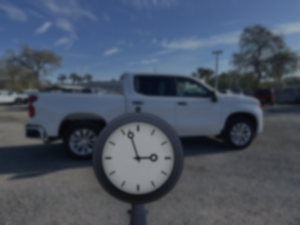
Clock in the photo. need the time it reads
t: 2:57
